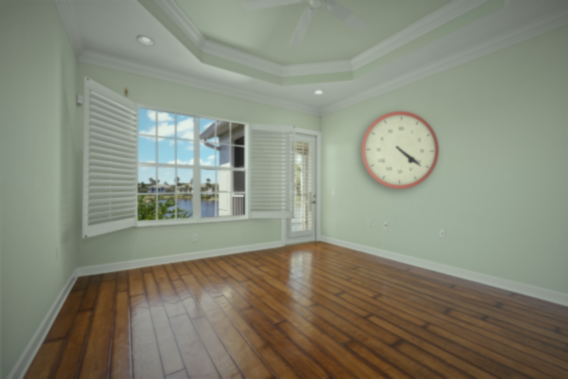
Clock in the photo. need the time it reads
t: 4:21
